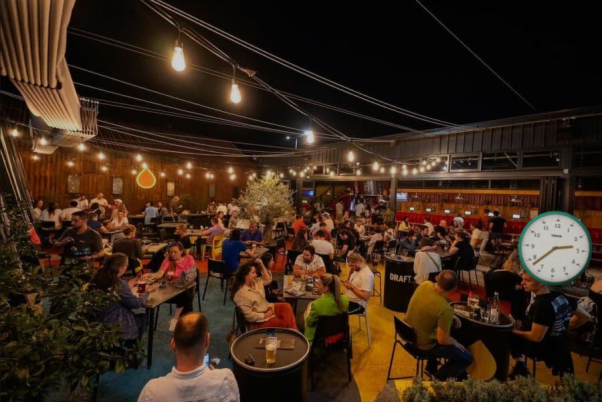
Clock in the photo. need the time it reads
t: 2:38
